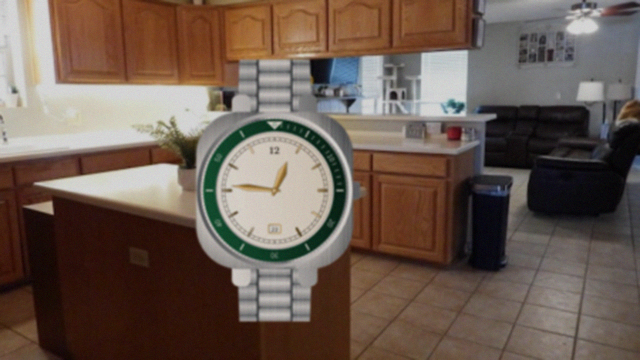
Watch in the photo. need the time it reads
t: 12:46
